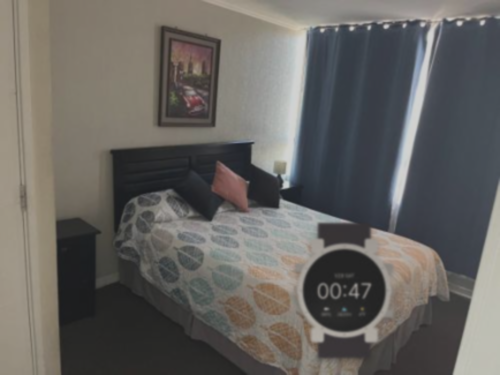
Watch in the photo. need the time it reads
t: 0:47
